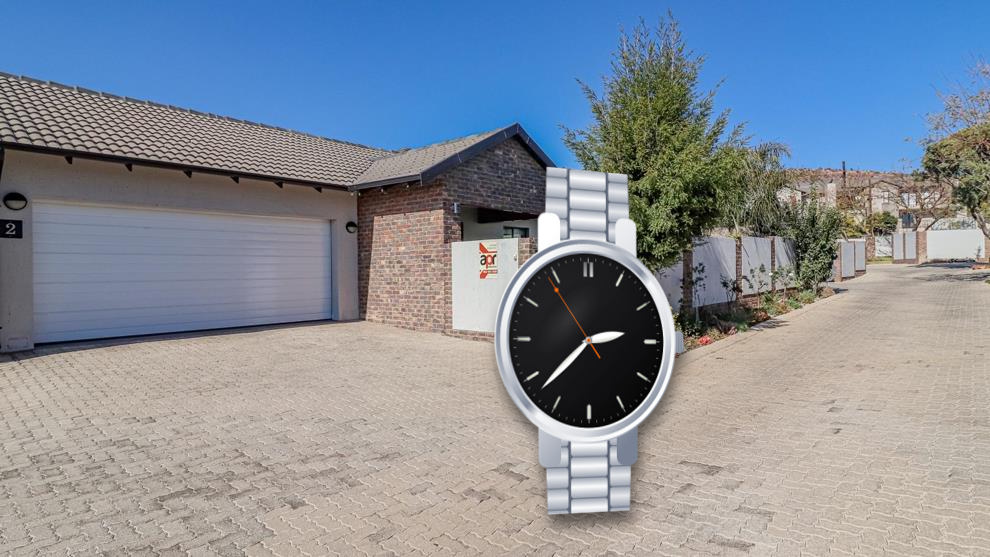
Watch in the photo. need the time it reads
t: 2:37:54
